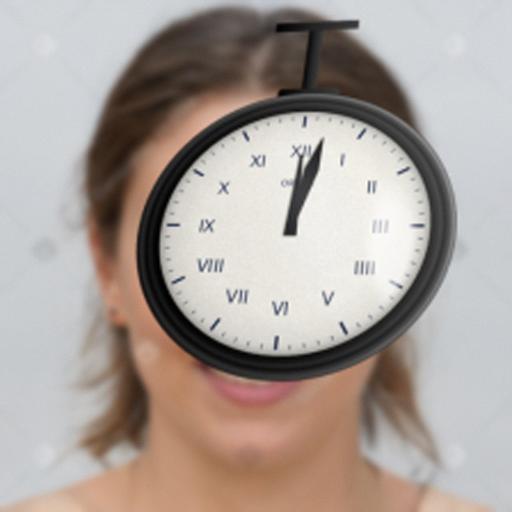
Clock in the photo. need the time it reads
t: 12:02
